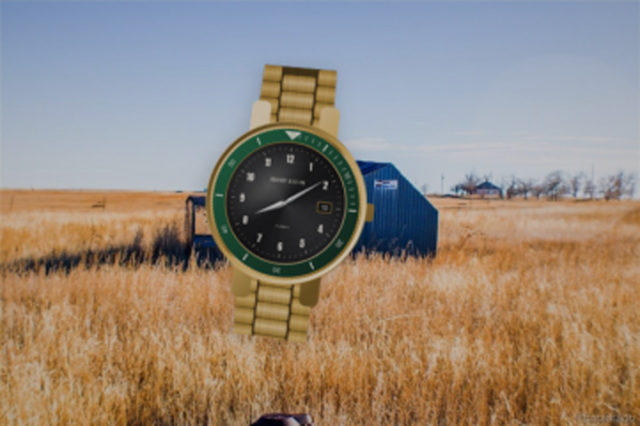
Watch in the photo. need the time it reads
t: 8:09
